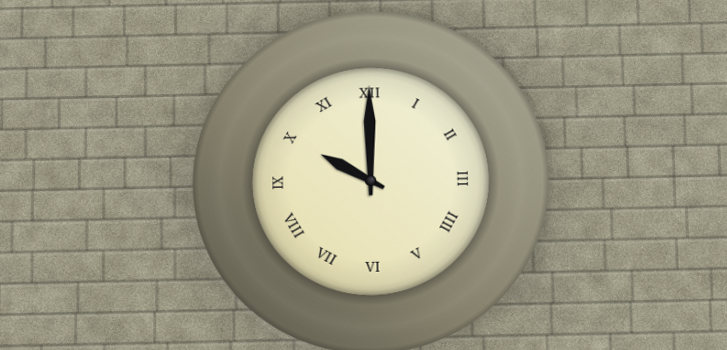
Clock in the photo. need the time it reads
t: 10:00
